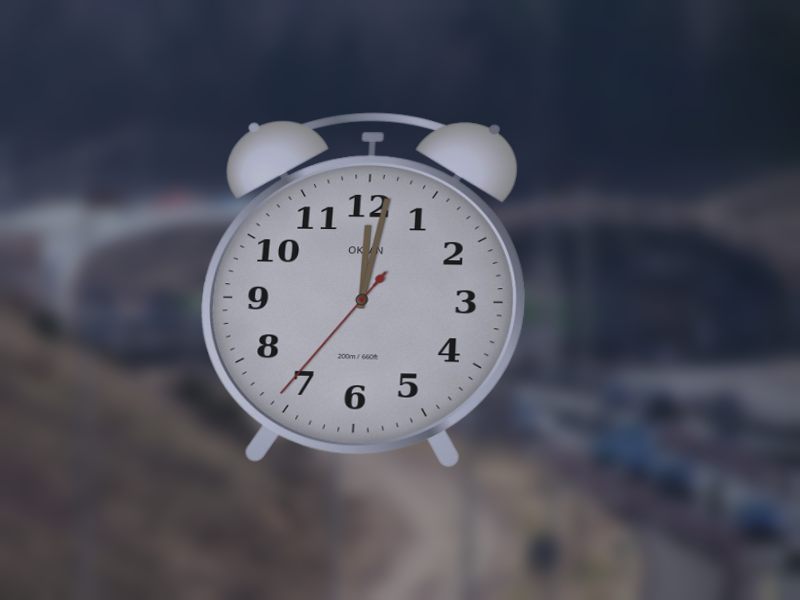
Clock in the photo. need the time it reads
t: 12:01:36
